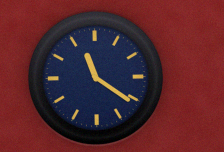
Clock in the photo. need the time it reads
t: 11:21
